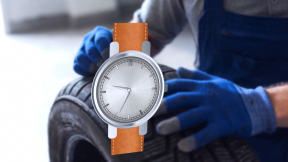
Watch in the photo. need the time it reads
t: 9:34
